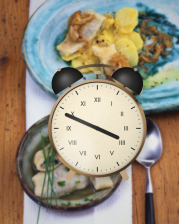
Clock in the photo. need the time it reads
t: 3:49
